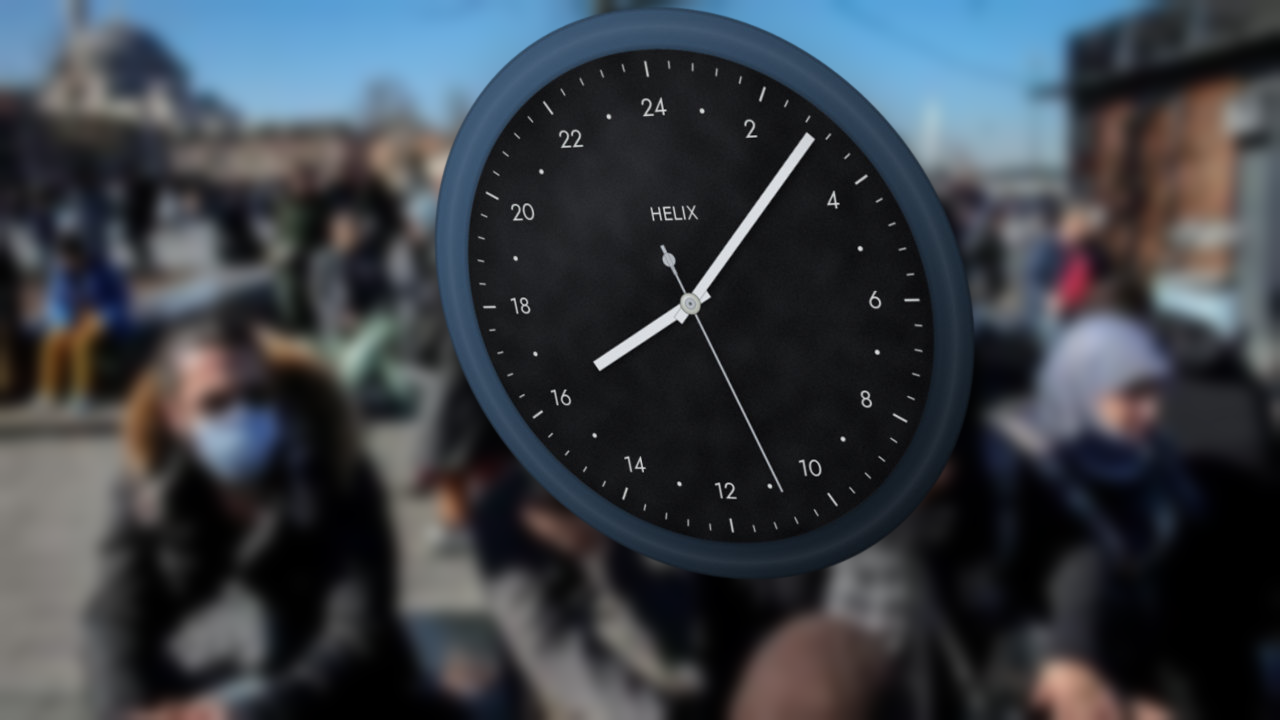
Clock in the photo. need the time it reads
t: 16:07:27
